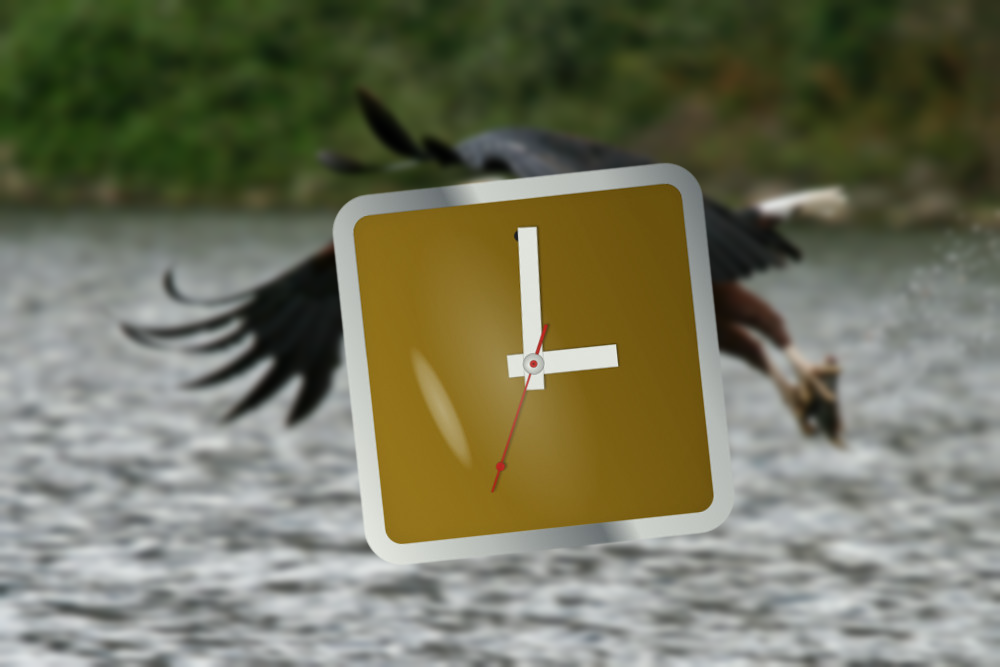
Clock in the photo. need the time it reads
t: 3:00:34
